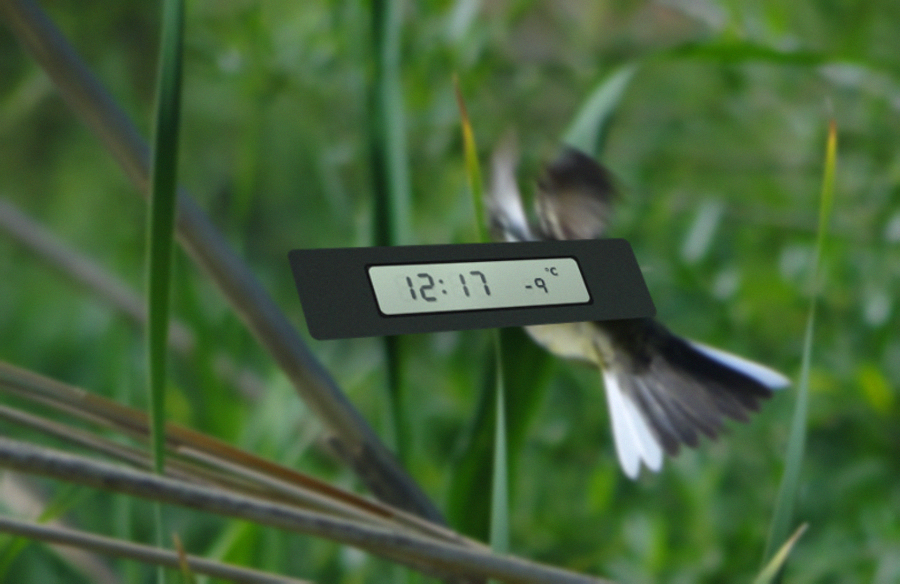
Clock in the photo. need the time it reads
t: 12:17
